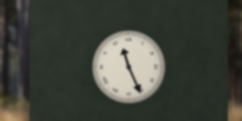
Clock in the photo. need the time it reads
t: 11:26
